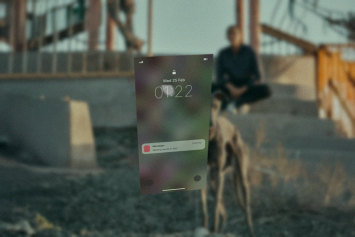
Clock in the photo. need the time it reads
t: 1:22
